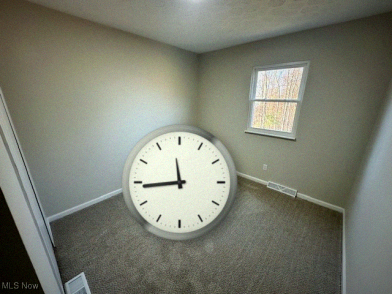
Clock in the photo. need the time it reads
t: 11:44
